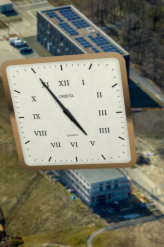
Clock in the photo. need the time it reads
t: 4:55
